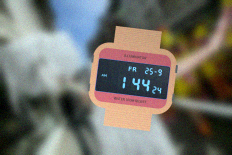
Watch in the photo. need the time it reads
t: 1:44:24
